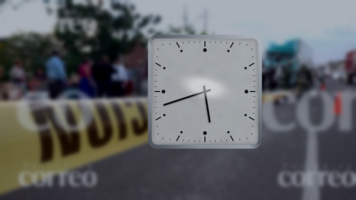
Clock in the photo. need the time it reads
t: 5:42
